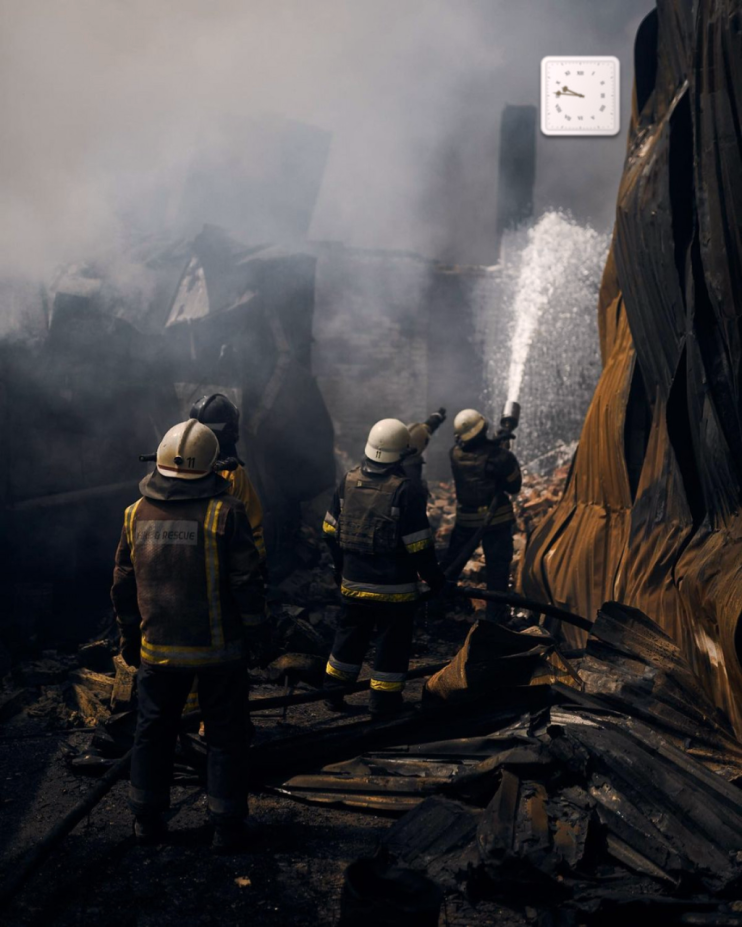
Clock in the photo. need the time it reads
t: 9:46
